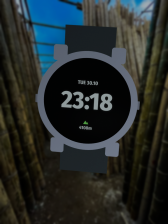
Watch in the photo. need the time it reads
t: 23:18
